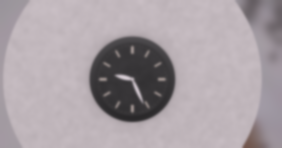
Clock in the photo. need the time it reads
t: 9:26
